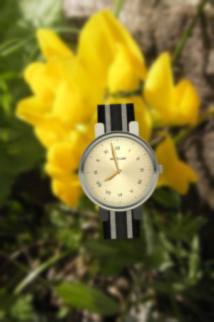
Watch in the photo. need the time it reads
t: 7:58
